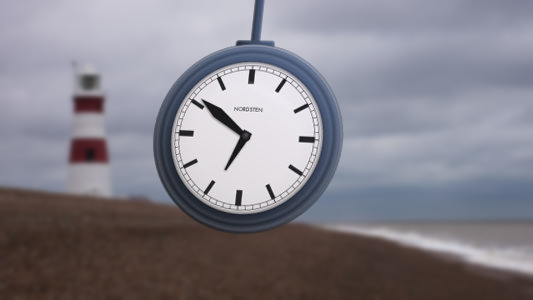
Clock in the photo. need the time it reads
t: 6:51
